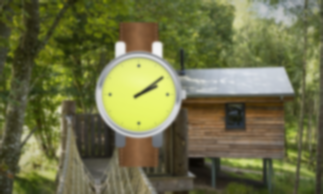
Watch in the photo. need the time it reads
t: 2:09
